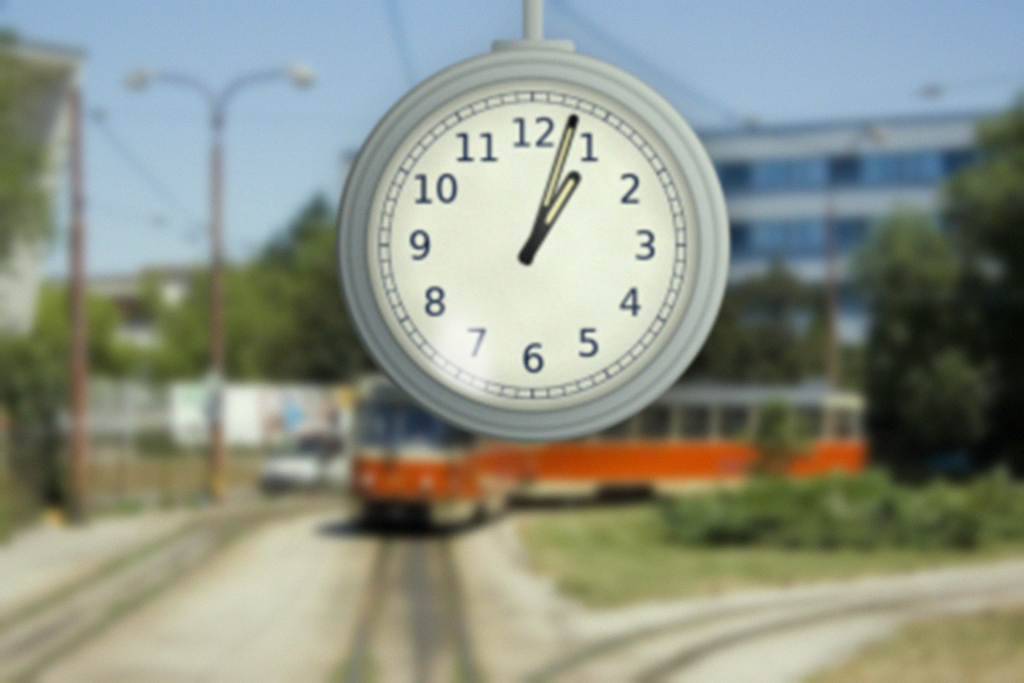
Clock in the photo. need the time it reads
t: 1:03
